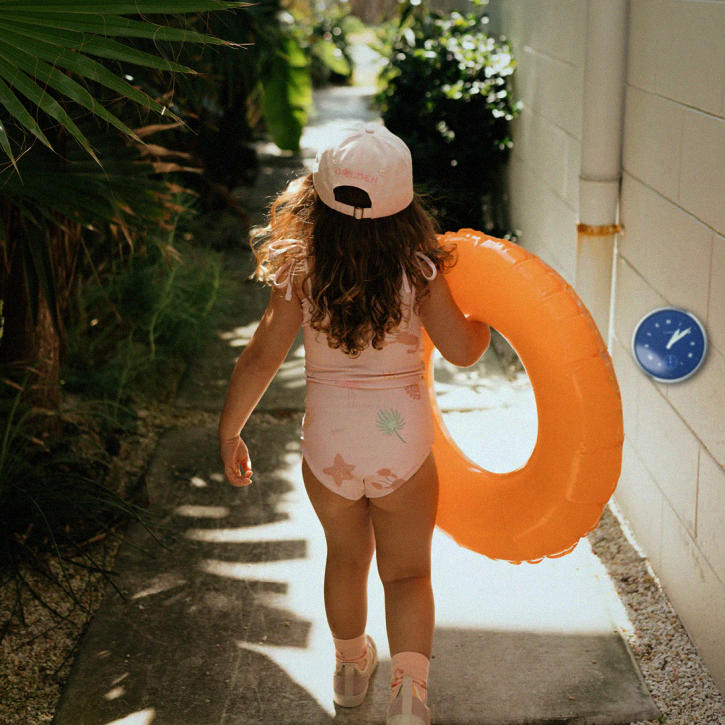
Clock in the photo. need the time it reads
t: 1:09
